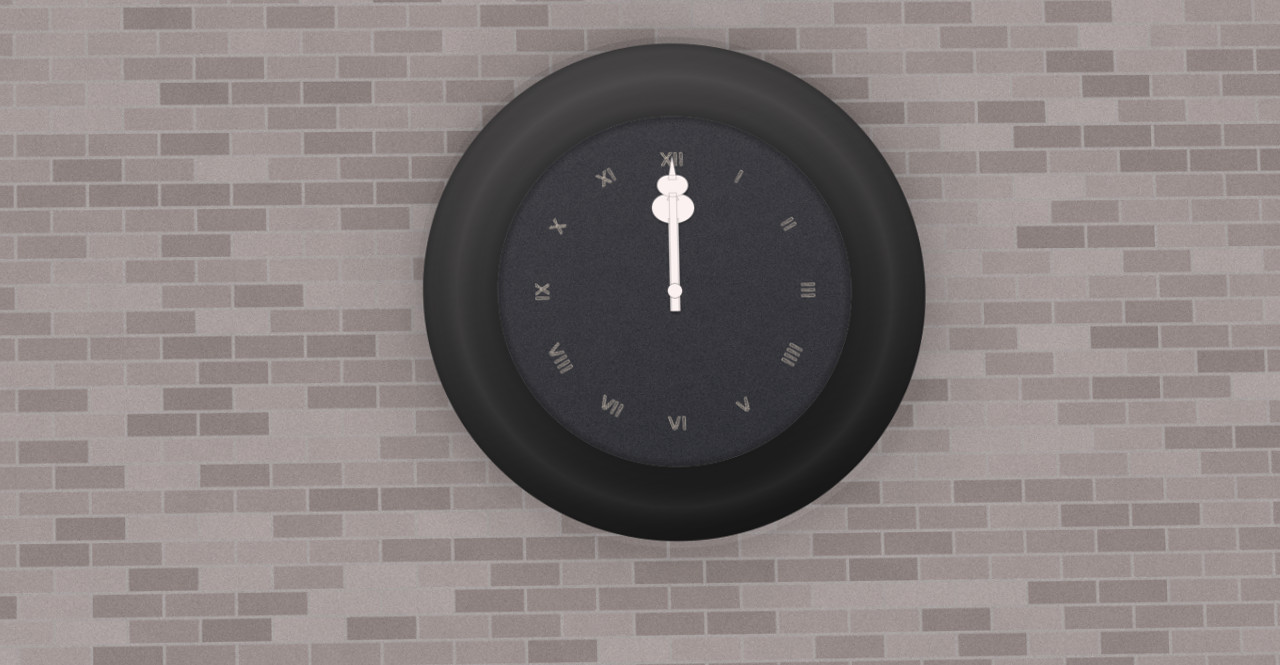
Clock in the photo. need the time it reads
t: 12:00
